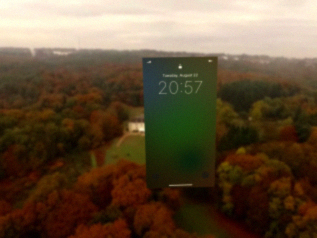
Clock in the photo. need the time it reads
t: 20:57
